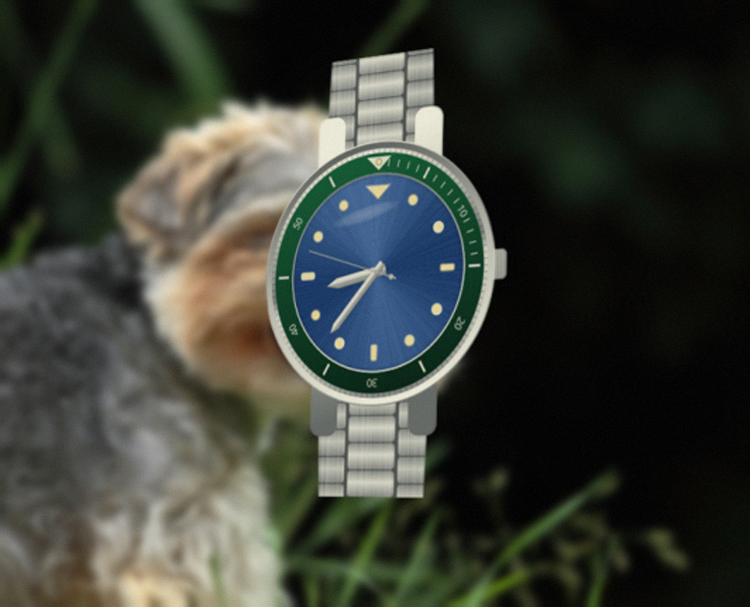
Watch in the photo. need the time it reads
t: 8:36:48
